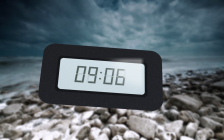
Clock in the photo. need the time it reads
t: 9:06
